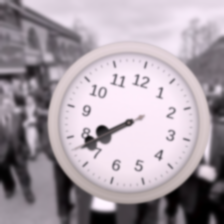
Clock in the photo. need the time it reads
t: 7:37:38
